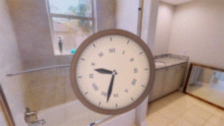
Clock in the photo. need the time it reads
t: 9:33
